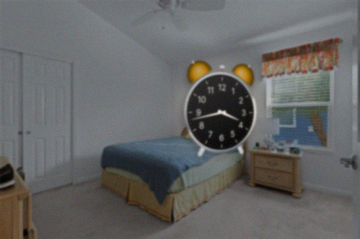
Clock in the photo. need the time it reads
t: 3:43
